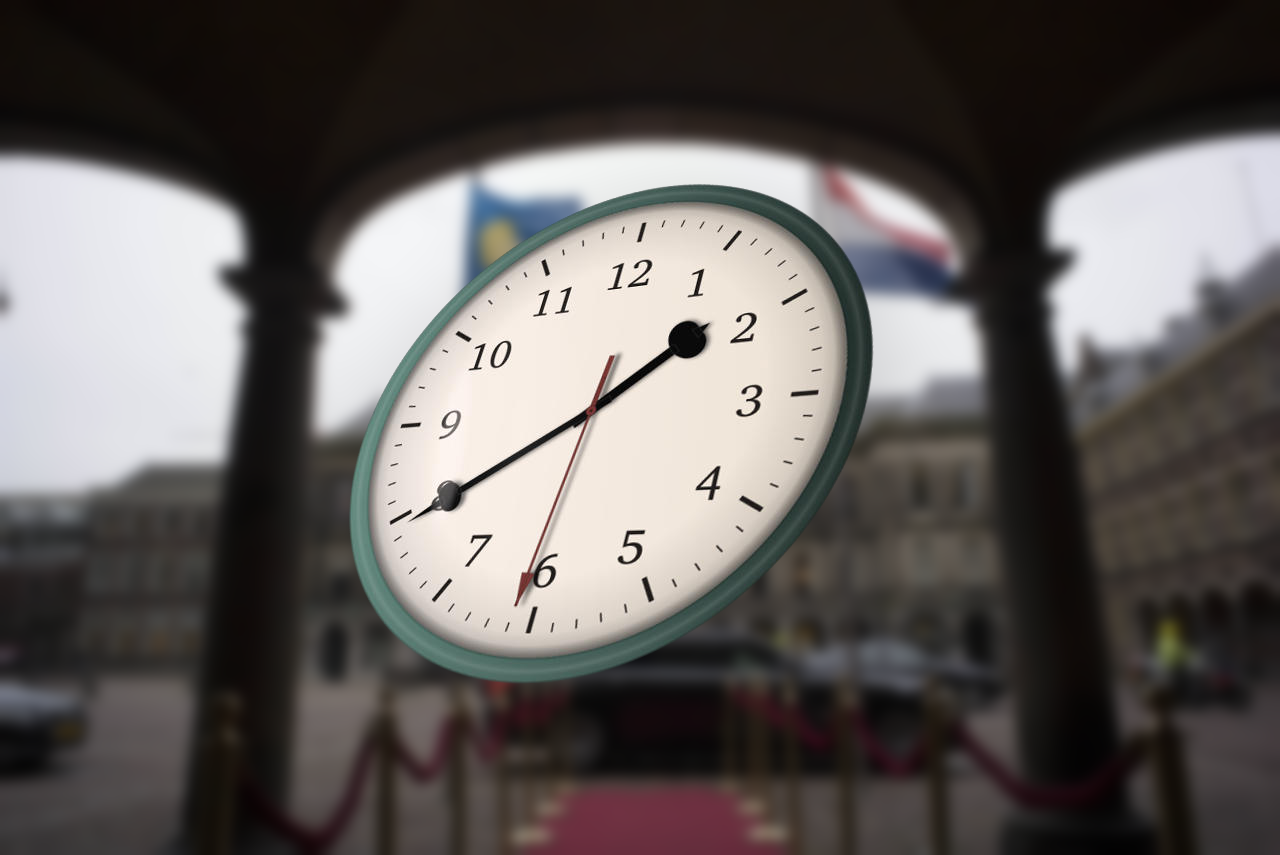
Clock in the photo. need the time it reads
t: 1:39:31
